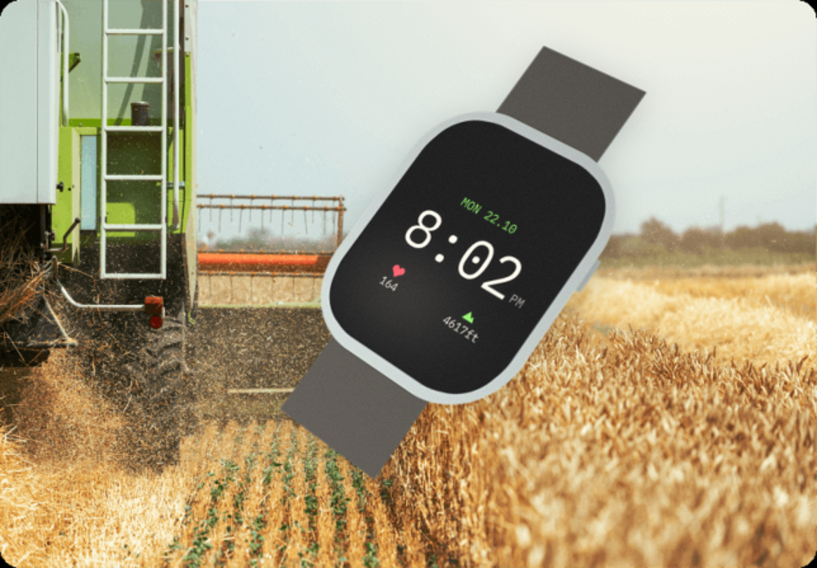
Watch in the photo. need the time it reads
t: 8:02
